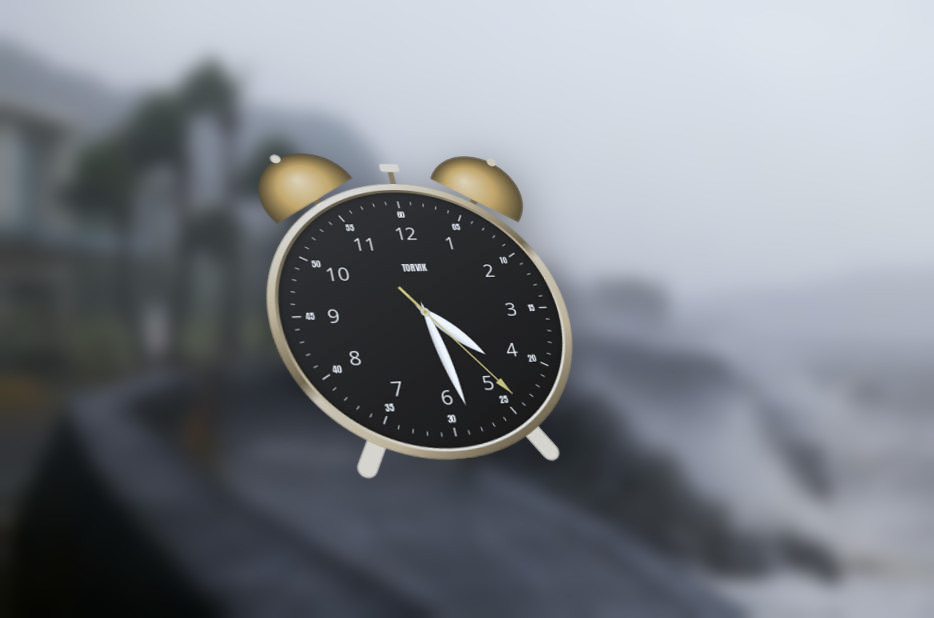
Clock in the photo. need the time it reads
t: 4:28:24
